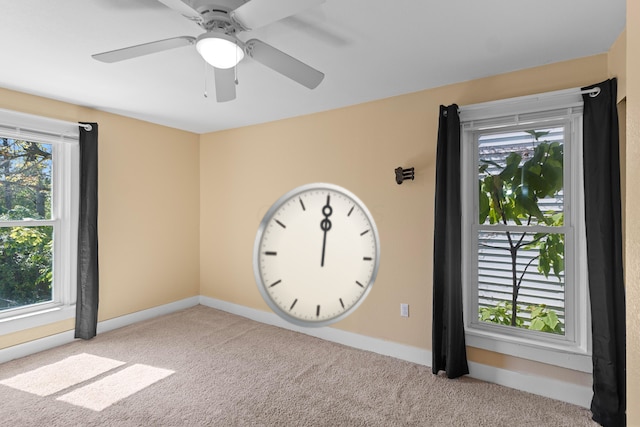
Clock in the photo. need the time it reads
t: 12:00
